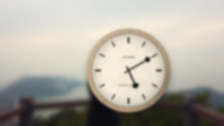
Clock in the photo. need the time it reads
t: 5:10
